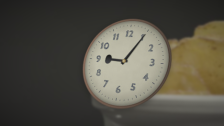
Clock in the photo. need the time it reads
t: 9:05
